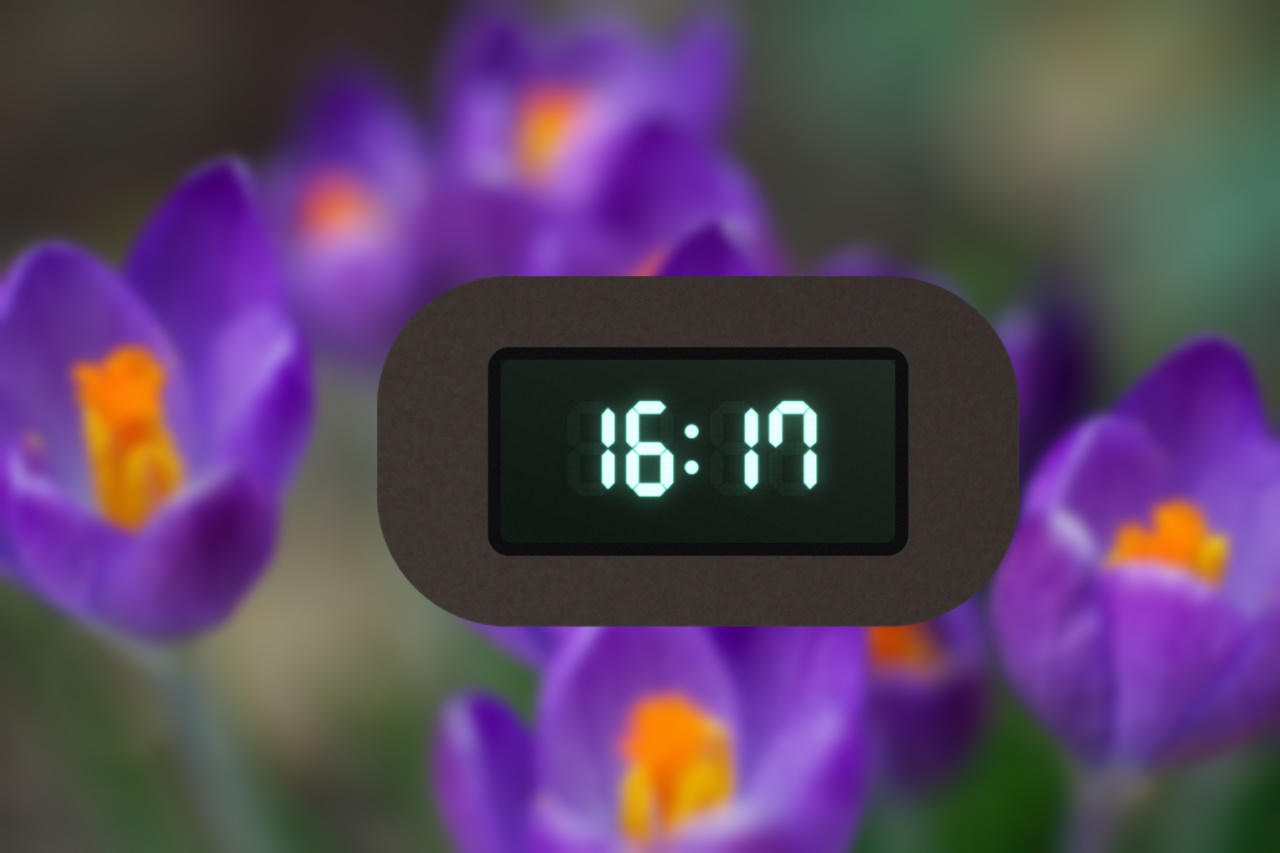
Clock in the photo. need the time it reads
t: 16:17
